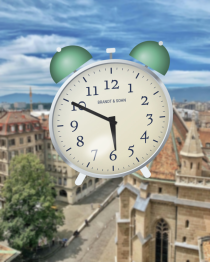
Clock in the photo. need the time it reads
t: 5:50
